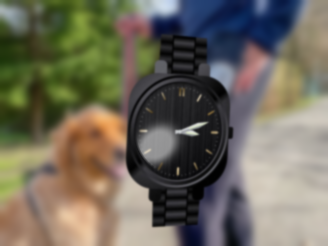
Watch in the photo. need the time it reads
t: 3:12
